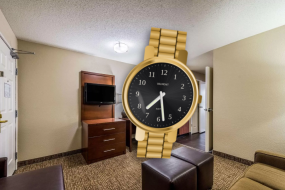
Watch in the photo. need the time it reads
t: 7:28
